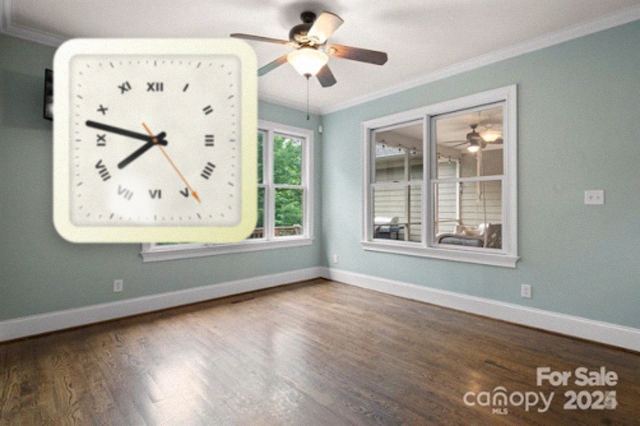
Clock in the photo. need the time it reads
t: 7:47:24
